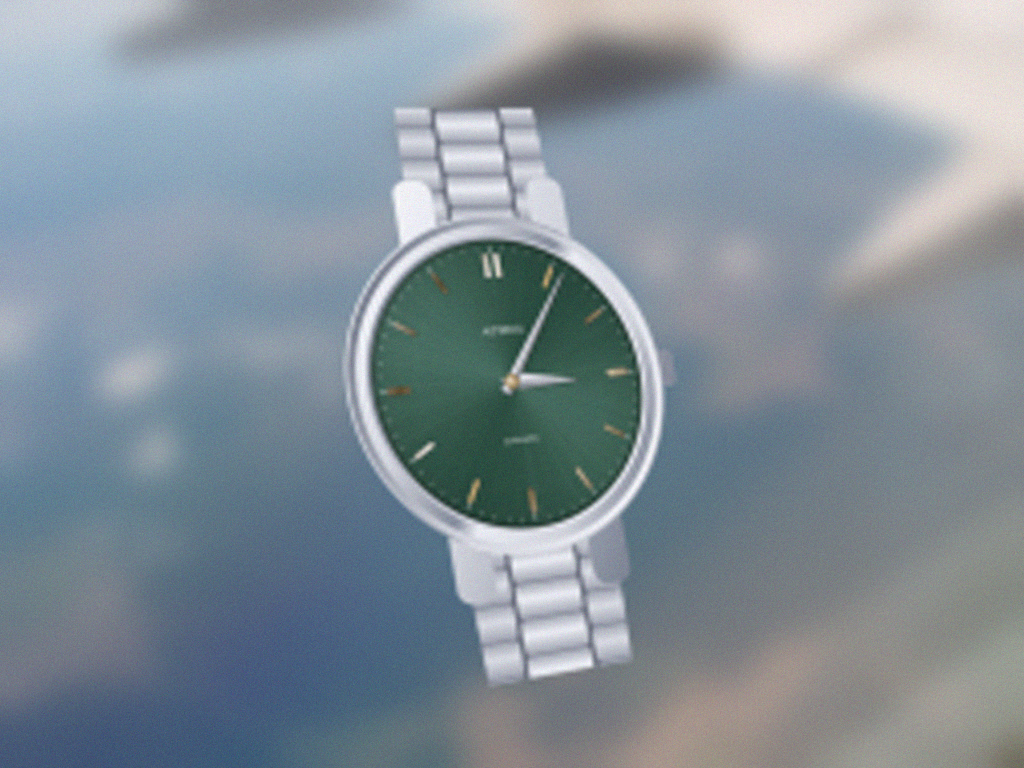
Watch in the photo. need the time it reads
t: 3:06
